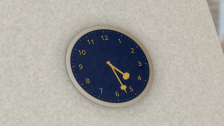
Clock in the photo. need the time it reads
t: 4:27
